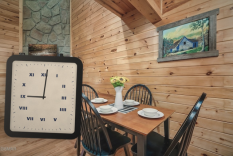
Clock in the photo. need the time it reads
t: 9:01
